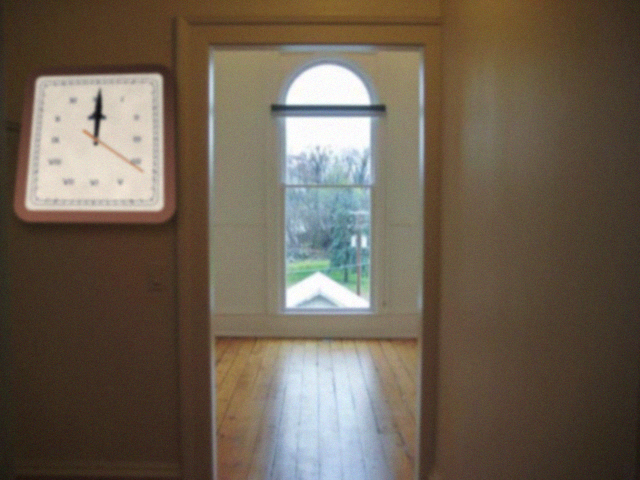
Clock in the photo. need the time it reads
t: 12:00:21
